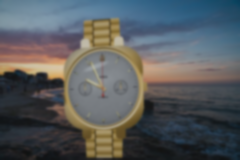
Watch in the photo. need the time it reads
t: 9:56
